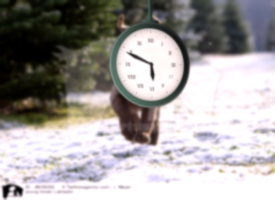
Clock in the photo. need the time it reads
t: 5:49
